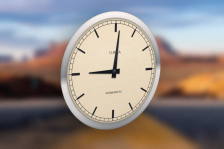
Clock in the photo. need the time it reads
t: 9:01
